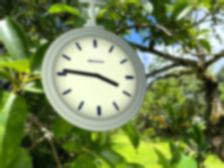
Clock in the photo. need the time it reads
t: 3:46
